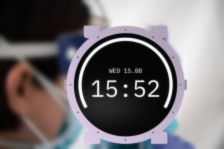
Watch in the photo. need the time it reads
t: 15:52
